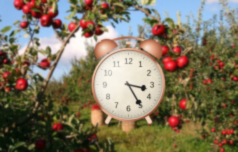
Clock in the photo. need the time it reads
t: 3:25
